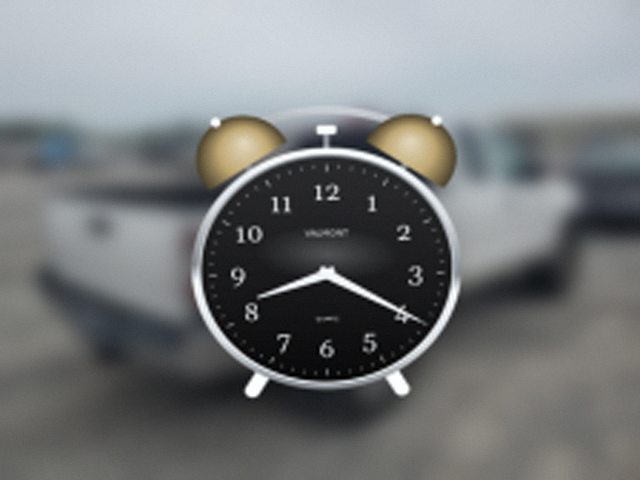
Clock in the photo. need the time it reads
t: 8:20
